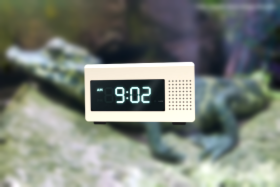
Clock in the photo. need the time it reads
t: 9:02
